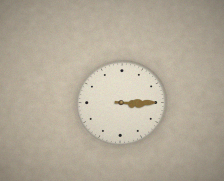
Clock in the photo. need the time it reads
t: 3:15
